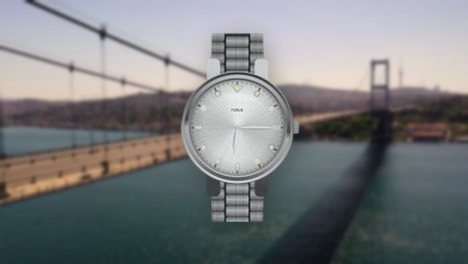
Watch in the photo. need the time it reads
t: 6:15
